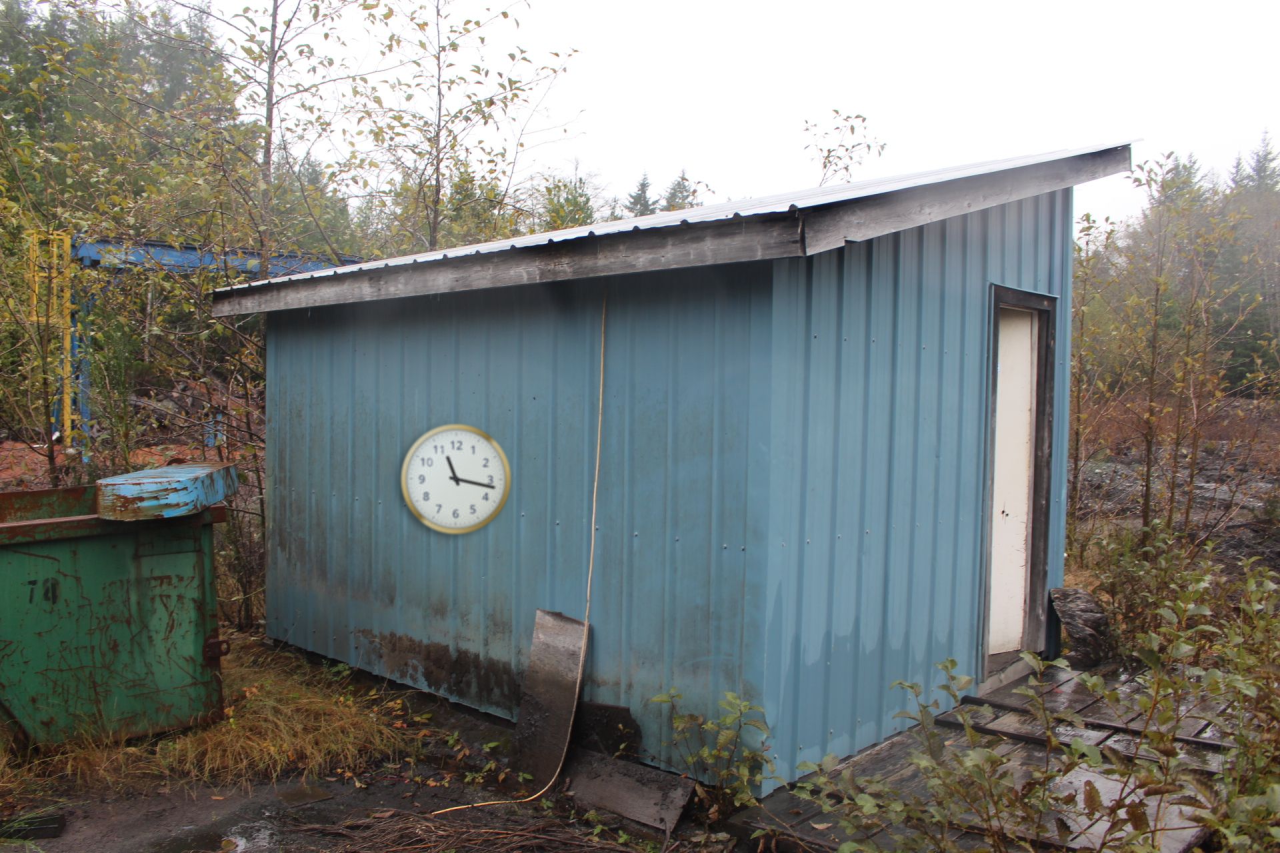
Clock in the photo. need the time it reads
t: 11:17
